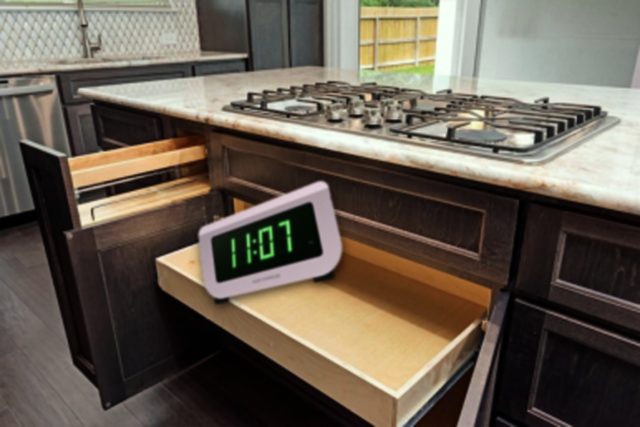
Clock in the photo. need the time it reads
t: 11:07
